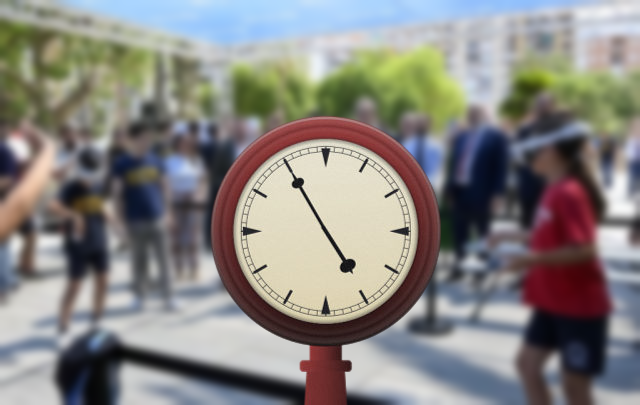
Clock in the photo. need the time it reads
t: 4:55
